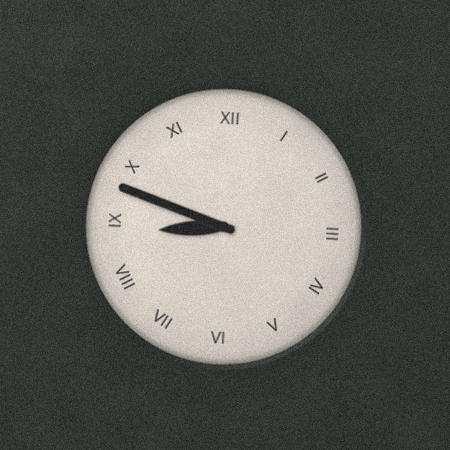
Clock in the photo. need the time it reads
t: 8:48
